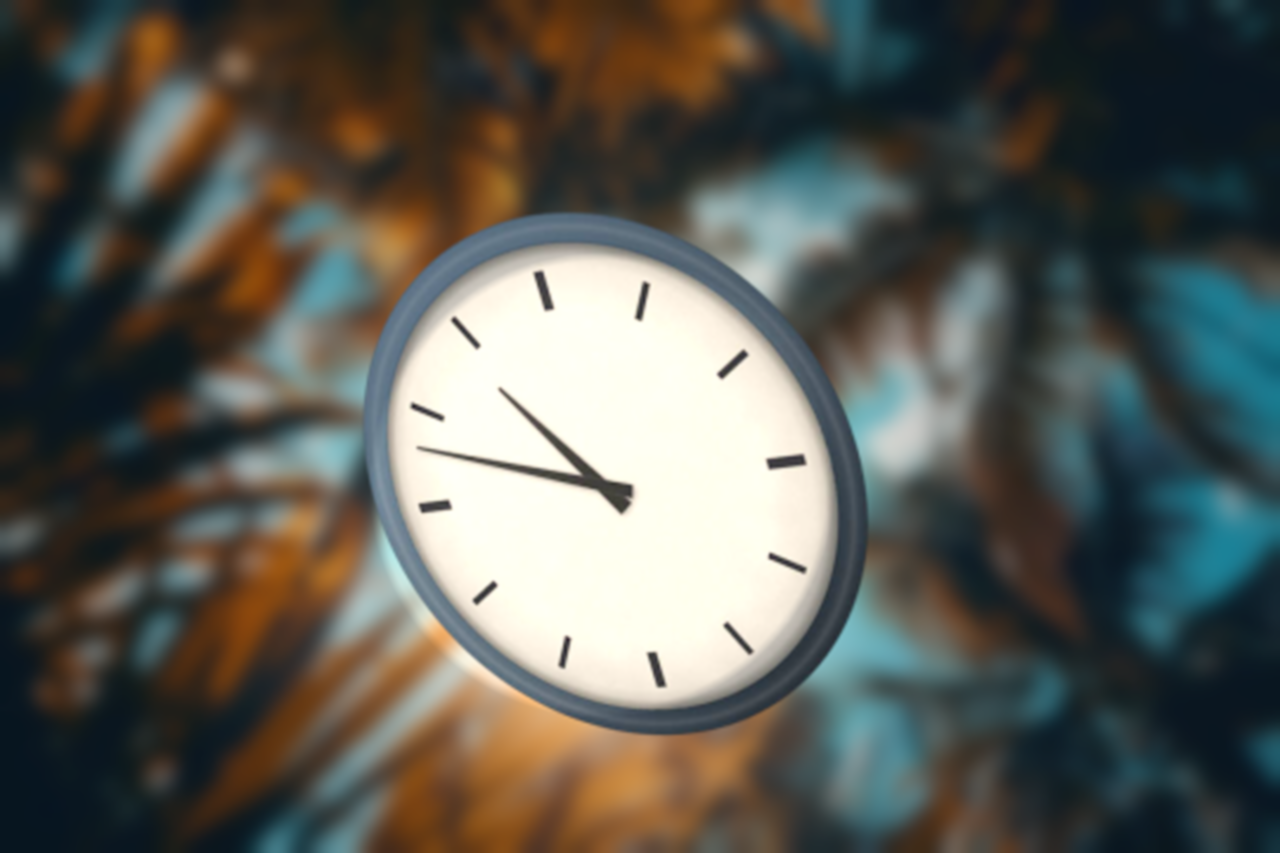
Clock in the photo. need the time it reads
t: 10:48
